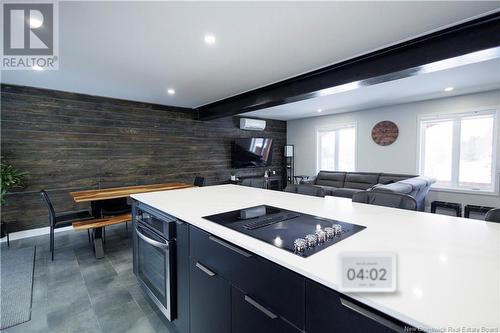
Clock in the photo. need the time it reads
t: 4:02
